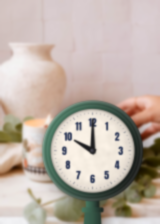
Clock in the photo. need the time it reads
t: 10:00
